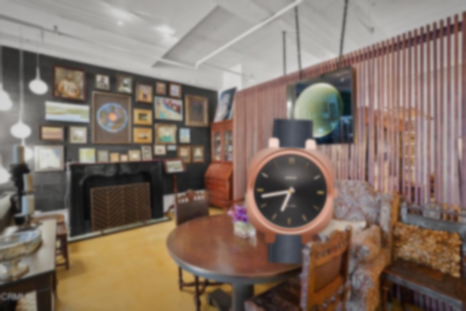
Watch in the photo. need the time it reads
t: 6:43
